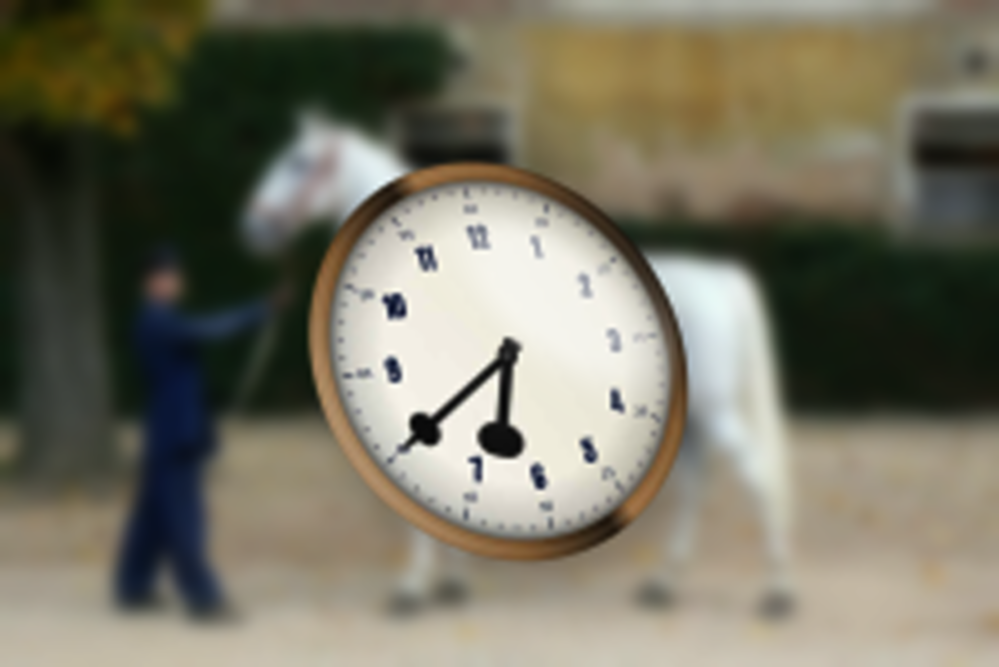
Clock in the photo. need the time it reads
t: 6:40
